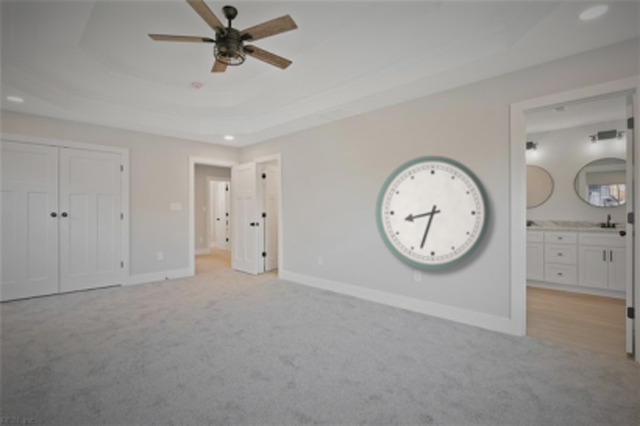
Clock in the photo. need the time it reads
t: 8:33
